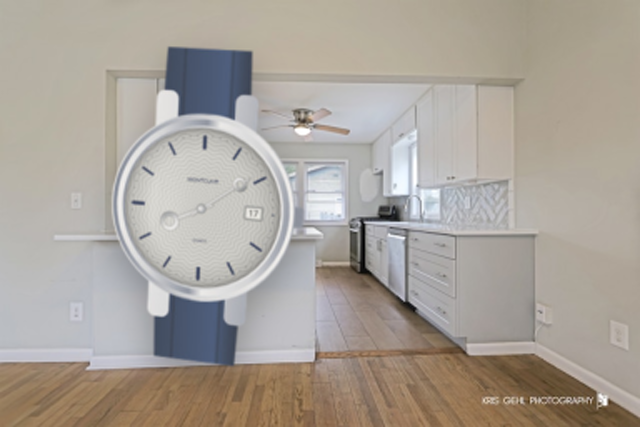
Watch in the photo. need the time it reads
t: 8:09
